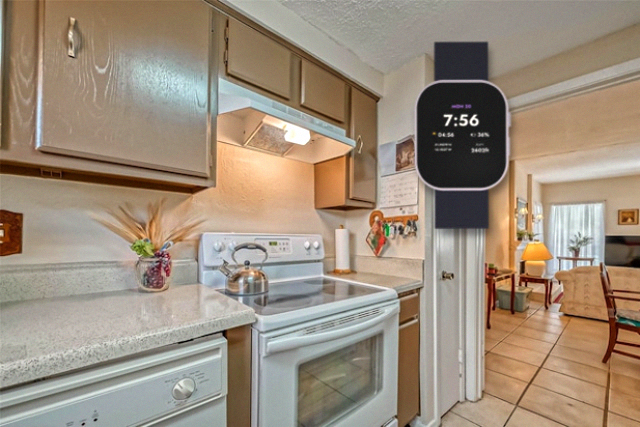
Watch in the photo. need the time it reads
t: 7:56
